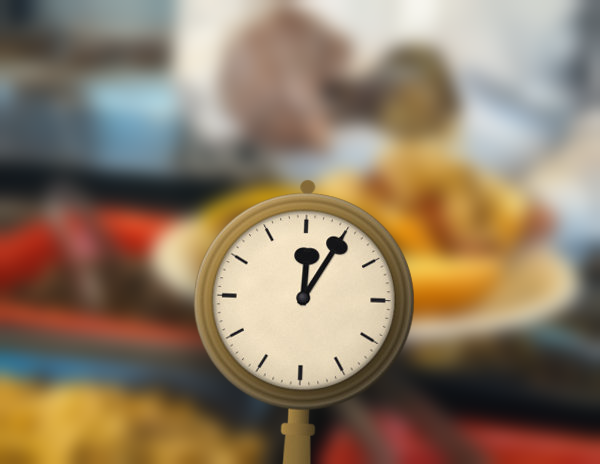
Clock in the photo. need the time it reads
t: 12:05
